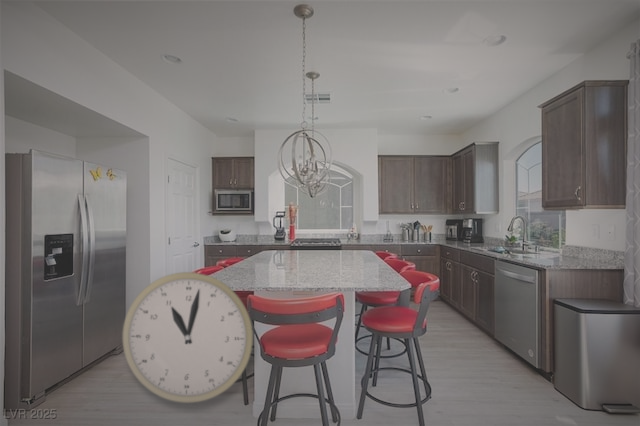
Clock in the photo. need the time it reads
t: 11:02
